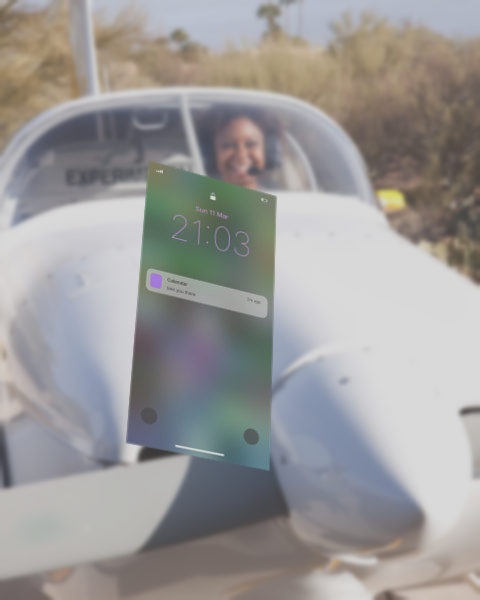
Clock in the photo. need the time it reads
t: 21:03
